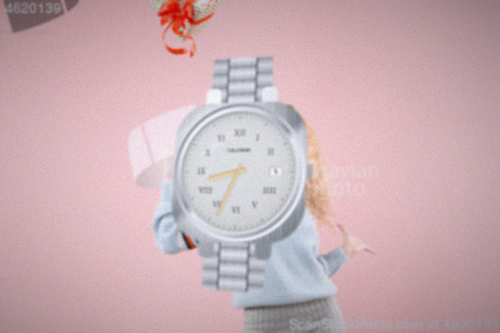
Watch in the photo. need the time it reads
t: 8:34
